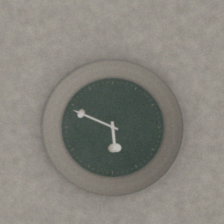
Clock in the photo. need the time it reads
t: 5:49
